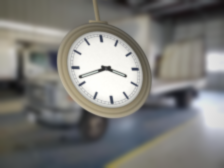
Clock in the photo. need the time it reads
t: 3:42
